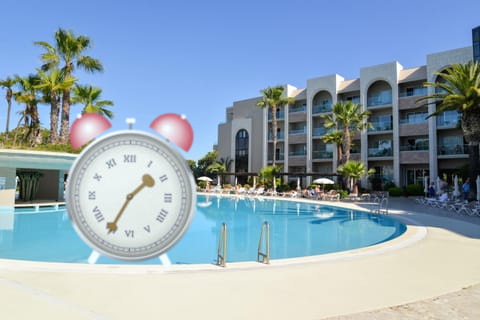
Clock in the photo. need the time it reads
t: 1:35
